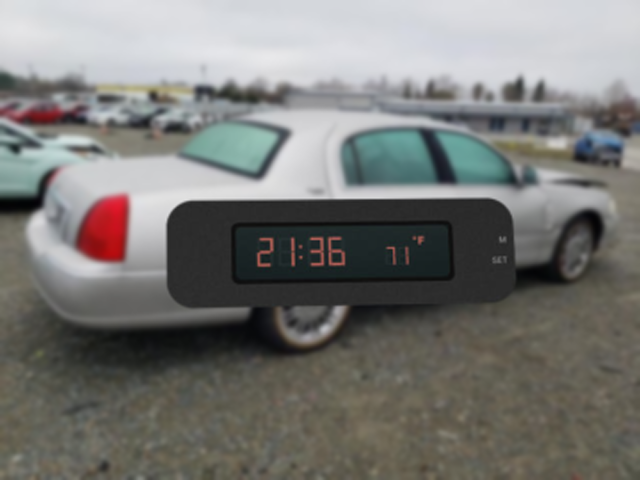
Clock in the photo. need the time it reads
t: 21:36
